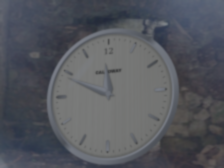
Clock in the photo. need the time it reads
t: 11:49
